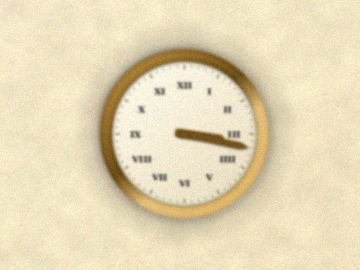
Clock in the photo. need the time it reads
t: 3:17
